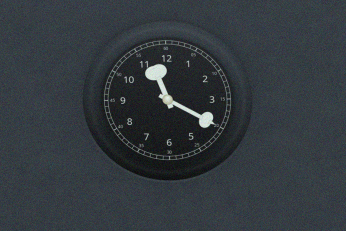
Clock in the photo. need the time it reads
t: 11:20
